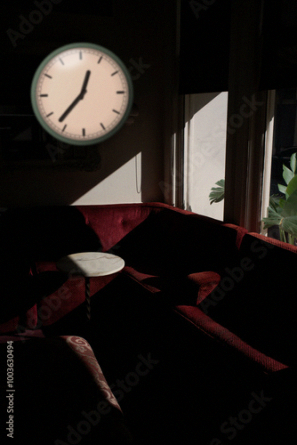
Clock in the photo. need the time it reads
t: 12:37
